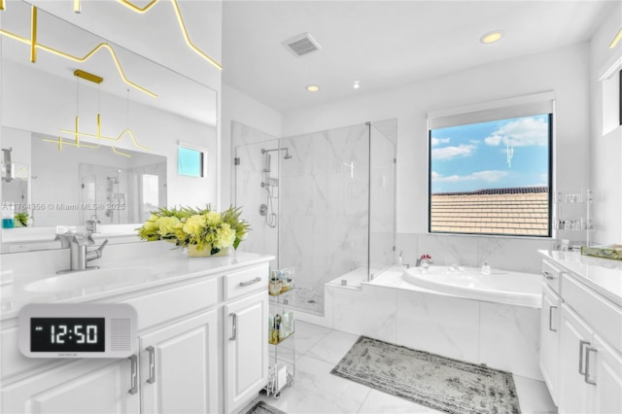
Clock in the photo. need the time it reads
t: 12:50
